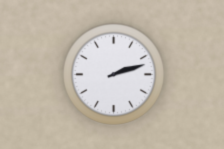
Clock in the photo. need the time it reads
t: 2:12
